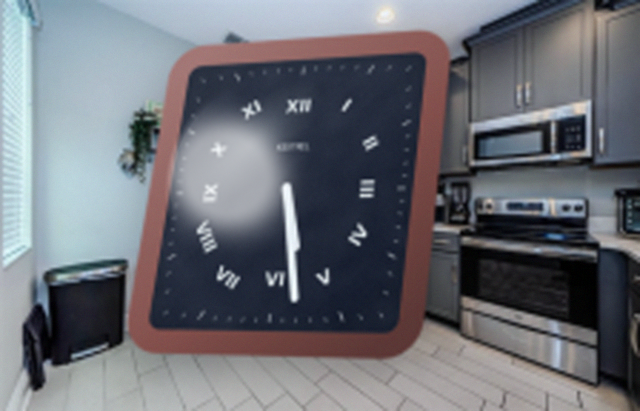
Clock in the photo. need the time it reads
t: 5:28
